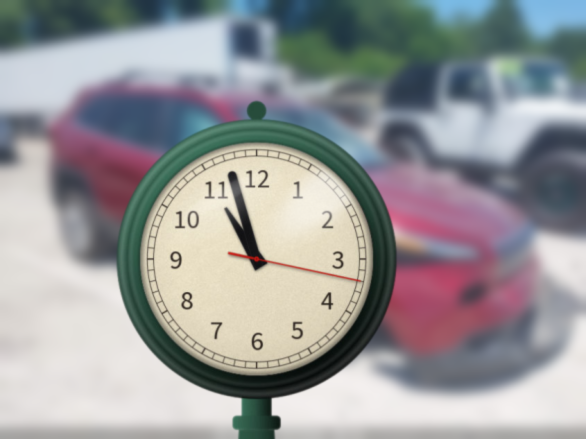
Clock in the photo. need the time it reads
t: 10:57:17
